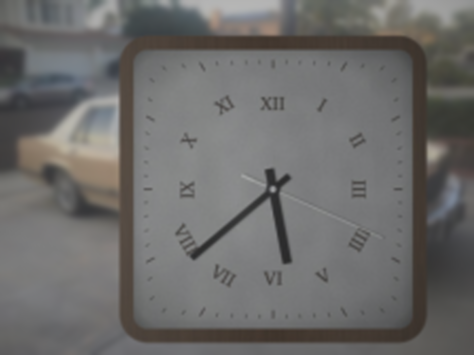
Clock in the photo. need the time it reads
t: 5:38:19
